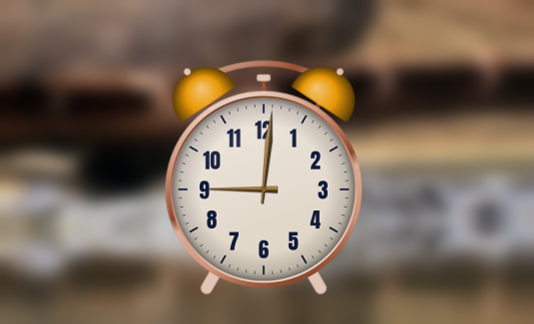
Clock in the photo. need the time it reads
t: 9:01
